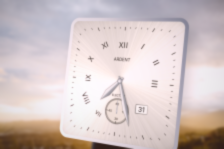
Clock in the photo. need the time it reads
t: 7:27
